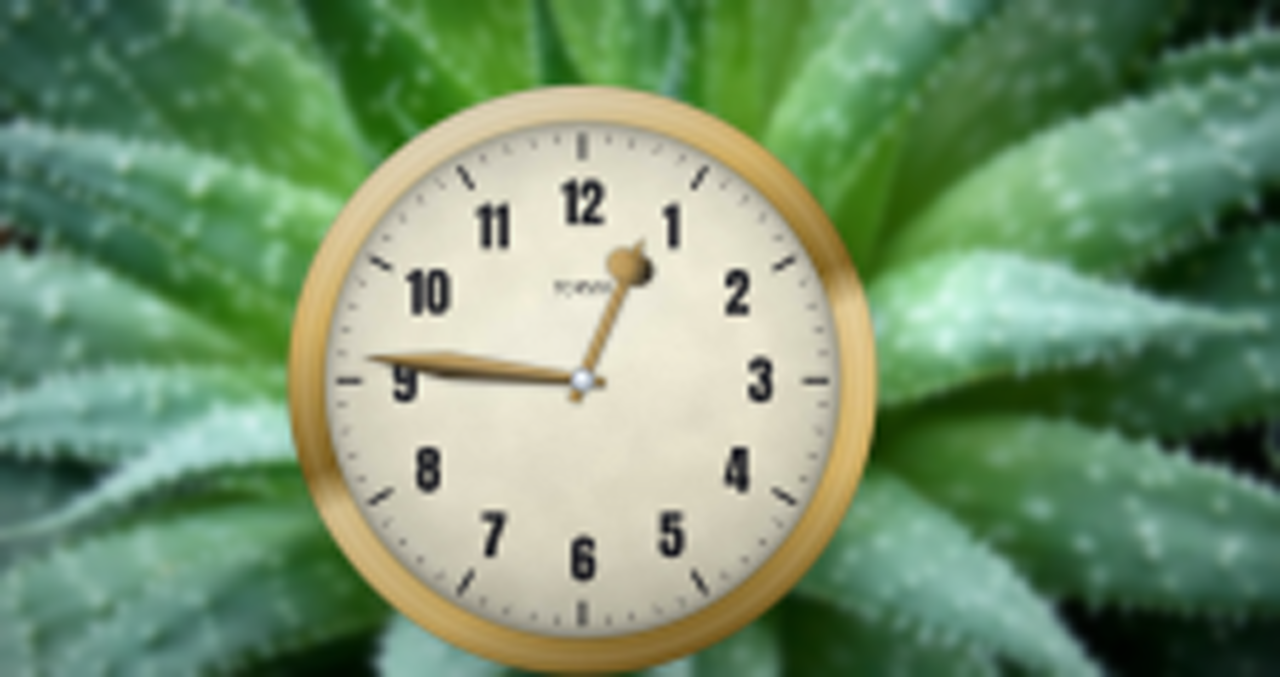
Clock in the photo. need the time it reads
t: 12:46
